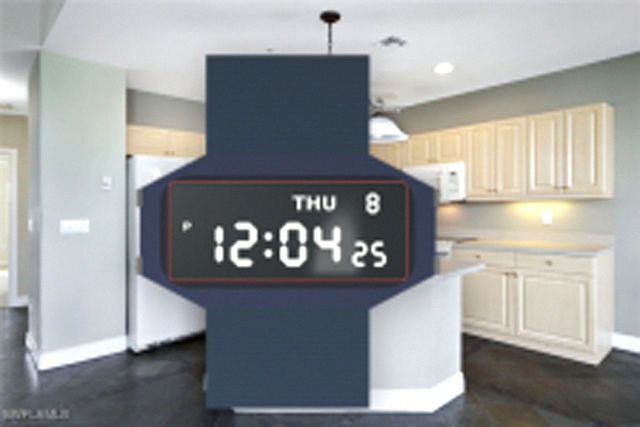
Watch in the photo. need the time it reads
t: 12:04:25
